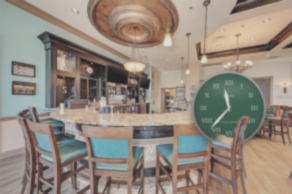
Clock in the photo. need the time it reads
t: 11:37
